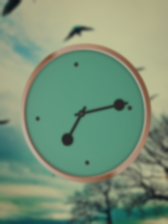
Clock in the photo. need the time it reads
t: 7:14
